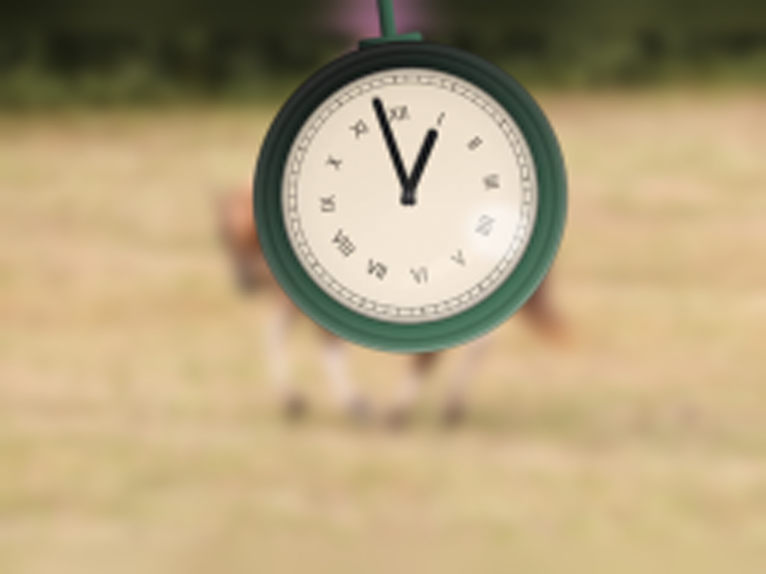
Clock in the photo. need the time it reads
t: 12:58
